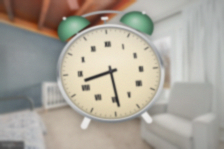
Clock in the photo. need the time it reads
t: 8:29
